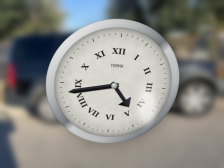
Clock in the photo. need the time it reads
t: 4:43
